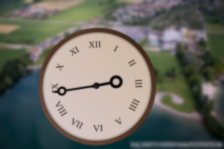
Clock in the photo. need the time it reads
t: 2:44
